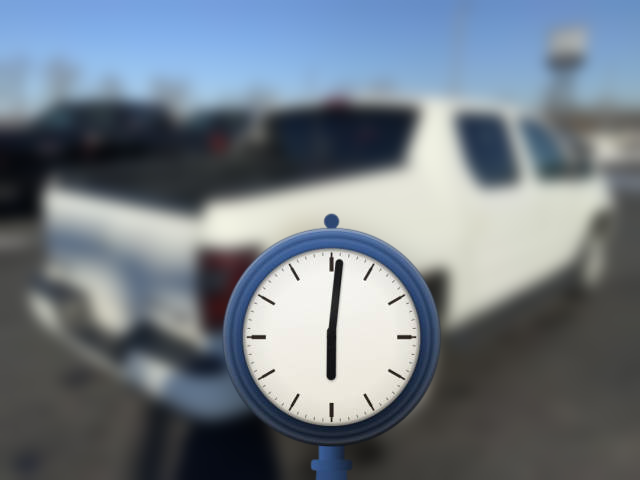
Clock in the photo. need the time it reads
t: 6:01
